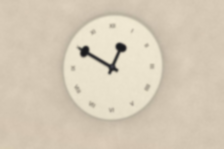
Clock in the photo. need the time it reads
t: 12:50
